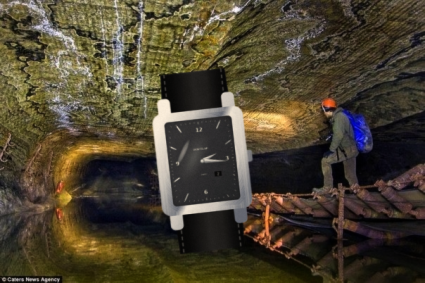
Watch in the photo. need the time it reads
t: 2:16
